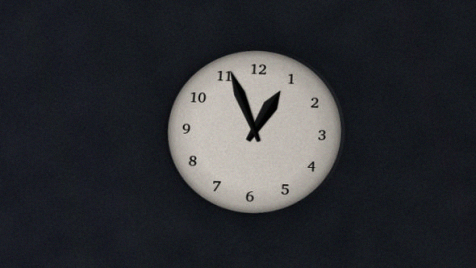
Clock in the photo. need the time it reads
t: 12:56
